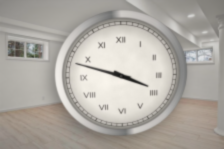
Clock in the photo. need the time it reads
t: 3:48
